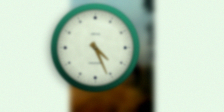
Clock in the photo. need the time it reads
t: 4:26
